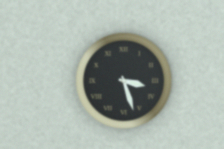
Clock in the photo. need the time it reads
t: 3:27
